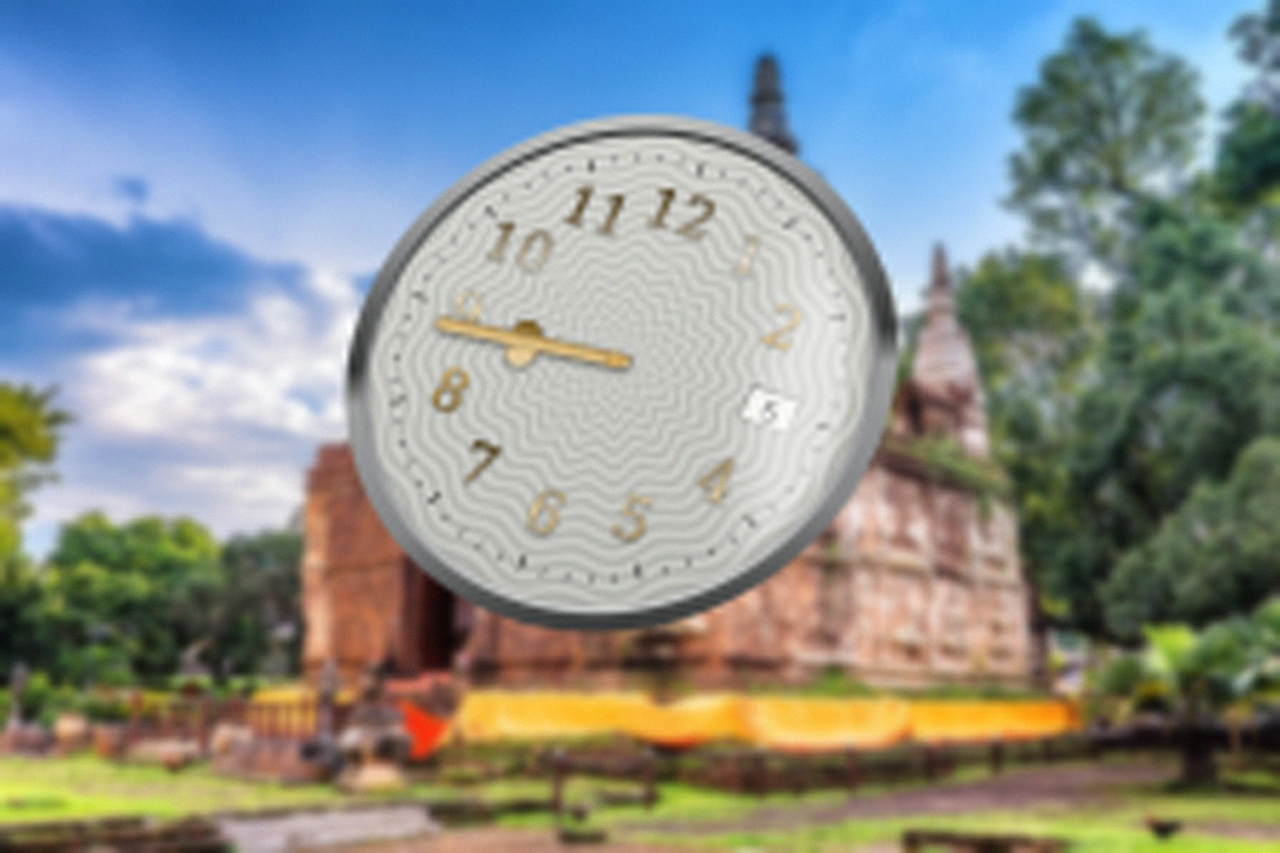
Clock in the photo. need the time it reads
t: 8:44
